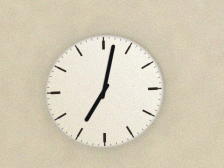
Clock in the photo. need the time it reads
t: 7:02
